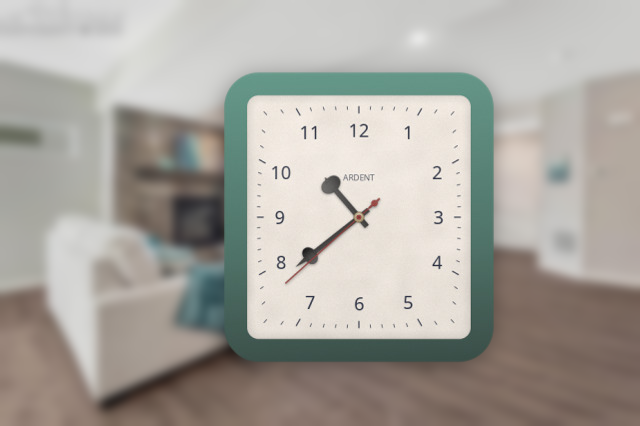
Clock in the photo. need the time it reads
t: 10:38:38
